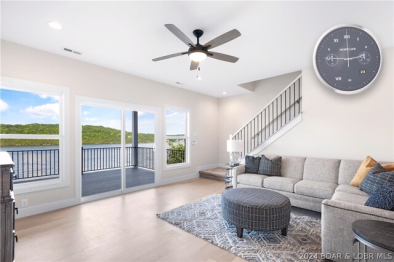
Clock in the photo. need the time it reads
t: 2:46
